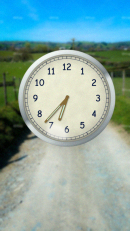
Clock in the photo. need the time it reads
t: 6:37
